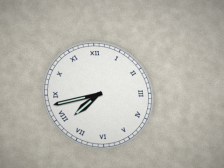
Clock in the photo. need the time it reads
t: 7:43
